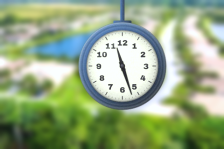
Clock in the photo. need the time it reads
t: 11:27
